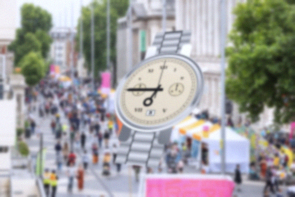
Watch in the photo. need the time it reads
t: 6:45
